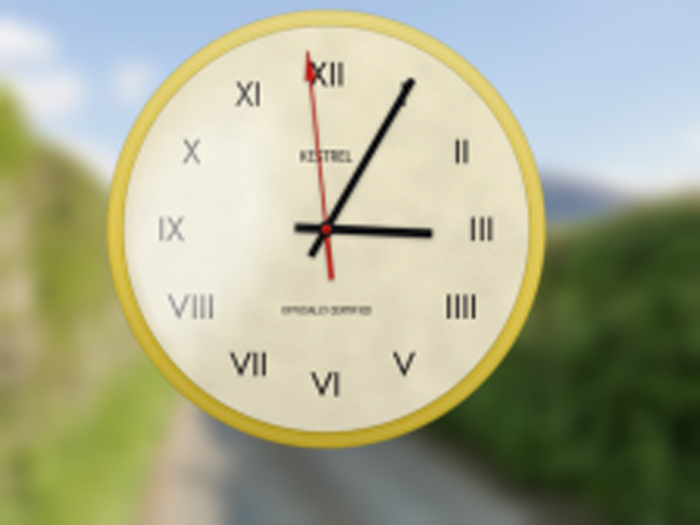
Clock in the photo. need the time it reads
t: 3:04:59
